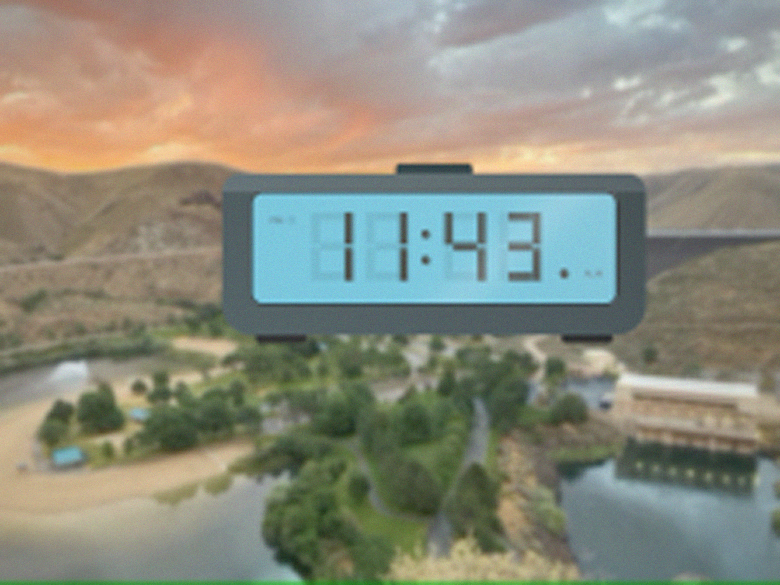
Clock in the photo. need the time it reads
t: 11:43
